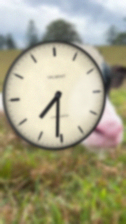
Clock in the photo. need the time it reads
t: 7:31
